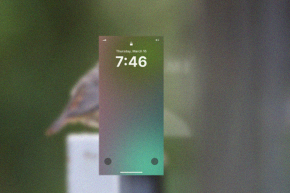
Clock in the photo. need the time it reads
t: 7:46
